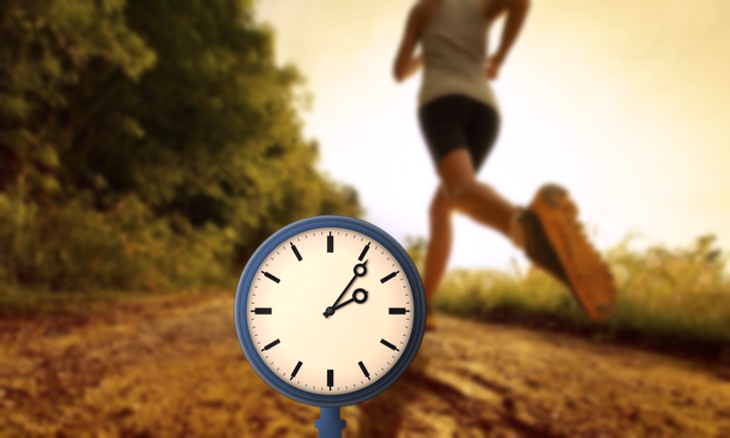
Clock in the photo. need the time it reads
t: 2:06
